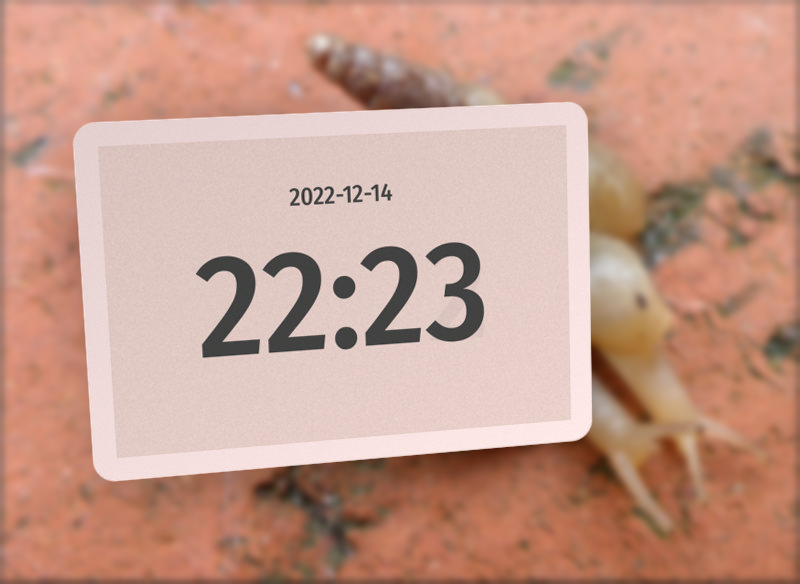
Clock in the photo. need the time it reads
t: 22:23
